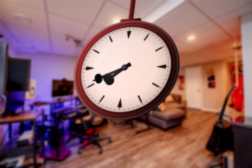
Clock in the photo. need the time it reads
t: 7:41
